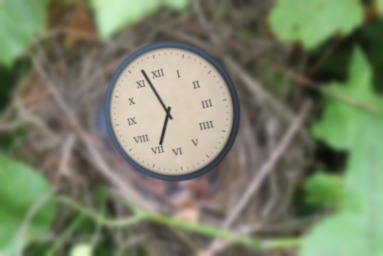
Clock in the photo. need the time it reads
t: 6:57
